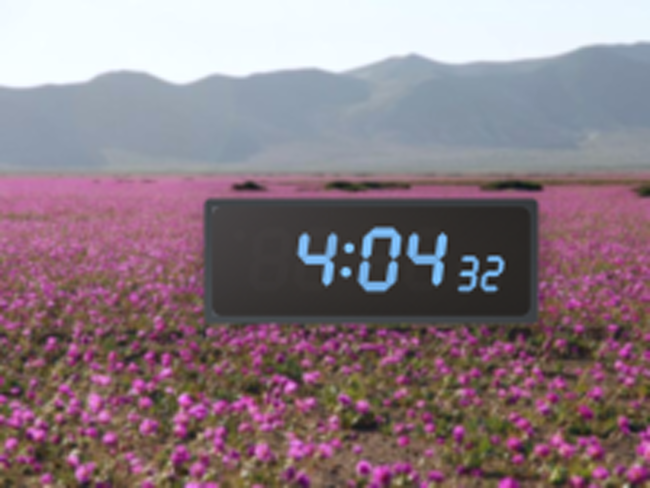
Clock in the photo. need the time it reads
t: 4:04:32
